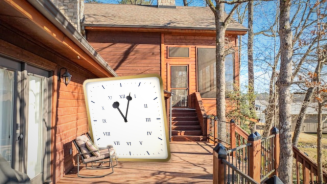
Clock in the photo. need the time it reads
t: 11:03
